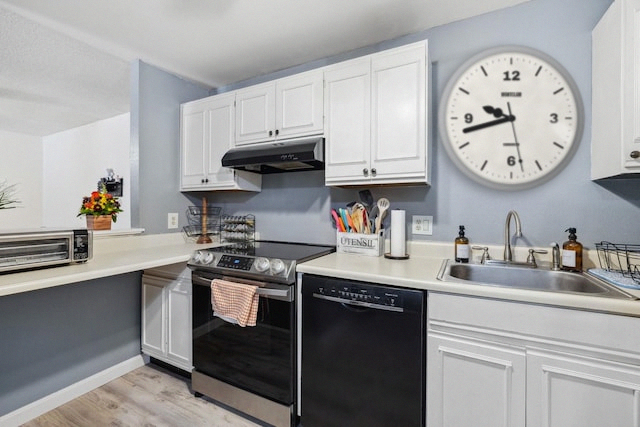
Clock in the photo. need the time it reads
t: 9:42:28
